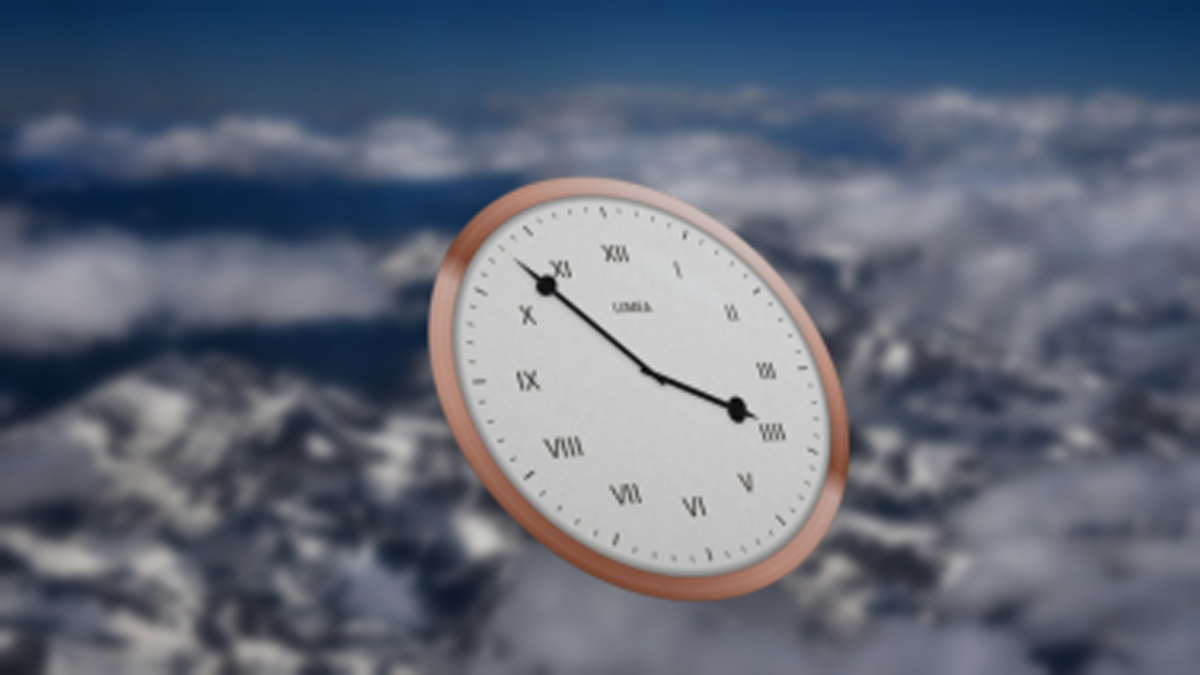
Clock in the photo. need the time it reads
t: 3:53
